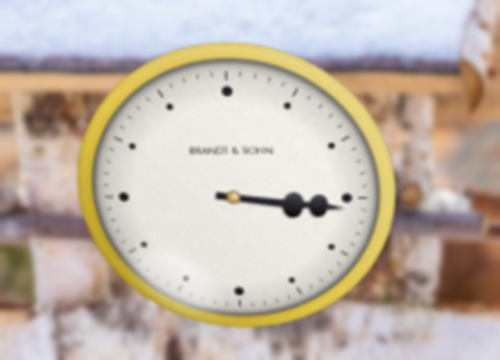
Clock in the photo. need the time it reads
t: 3:16
